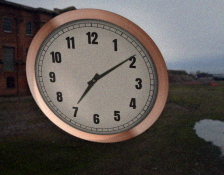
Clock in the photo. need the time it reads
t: 7:09
